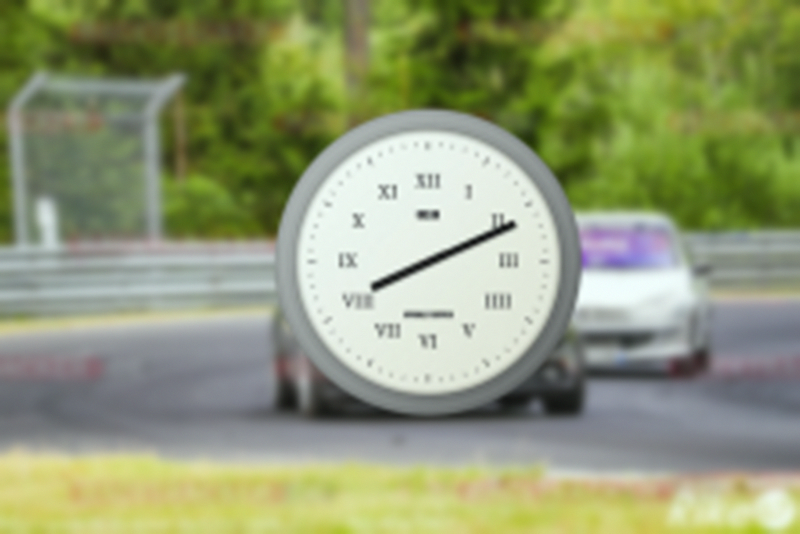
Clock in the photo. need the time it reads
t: 8:11
